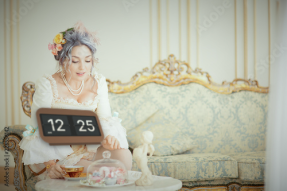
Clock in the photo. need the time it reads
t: 12:25
